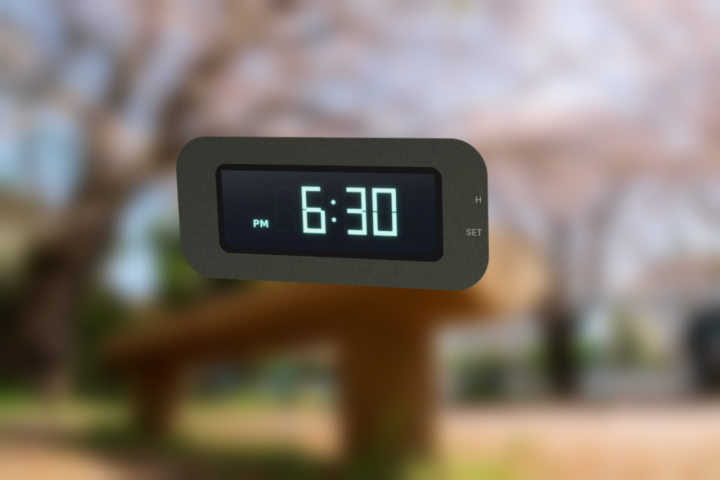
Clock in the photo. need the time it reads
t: 6:30
